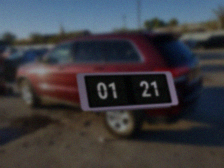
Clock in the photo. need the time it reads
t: 1:21
